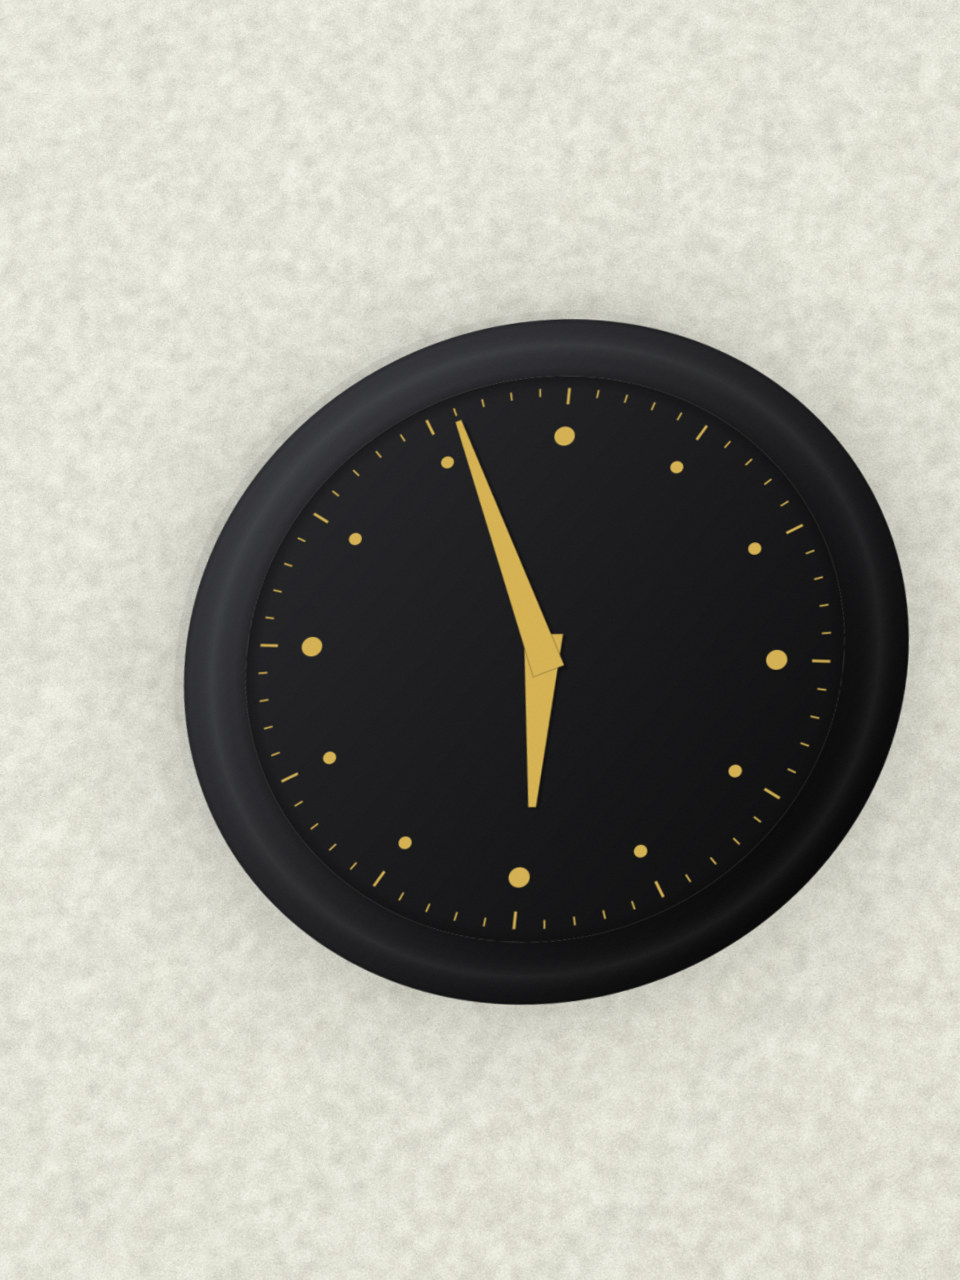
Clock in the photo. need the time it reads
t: 5:56
